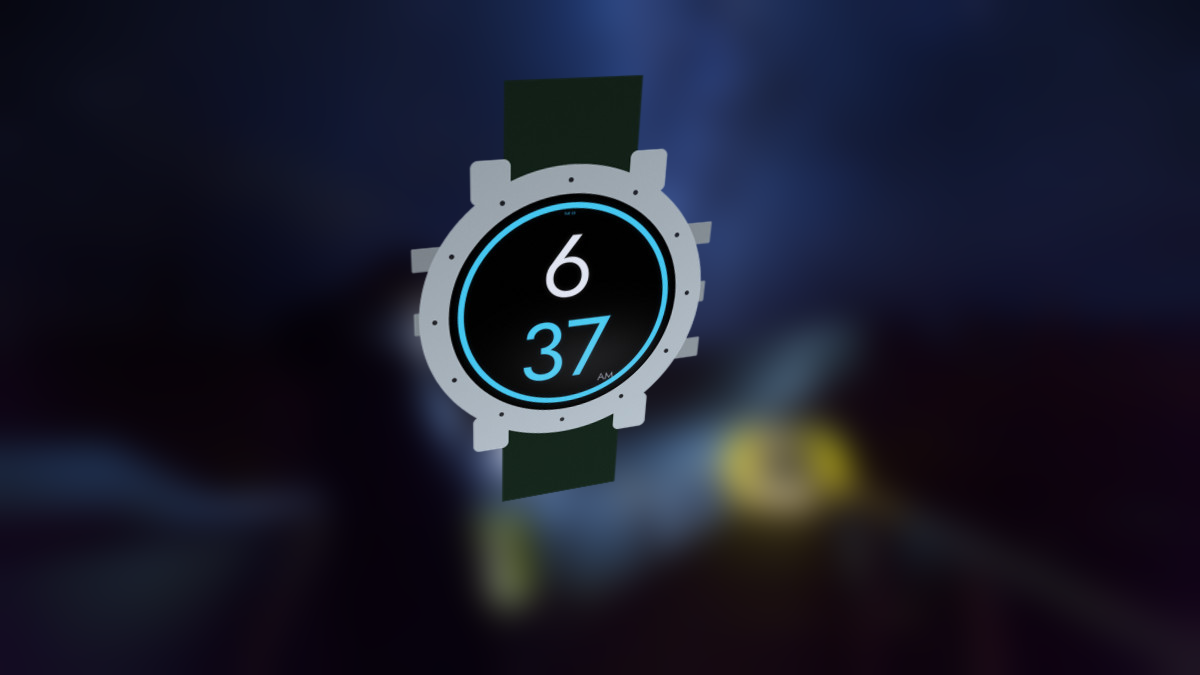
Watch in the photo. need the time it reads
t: 6:37
